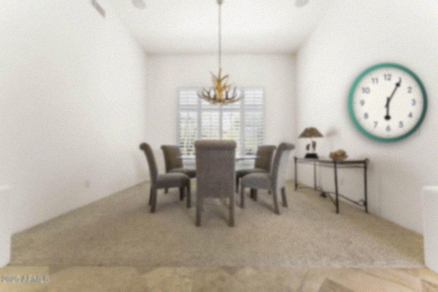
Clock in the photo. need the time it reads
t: 6:05
